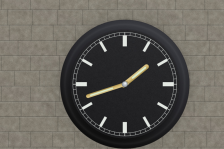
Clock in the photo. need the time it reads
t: 1:42
